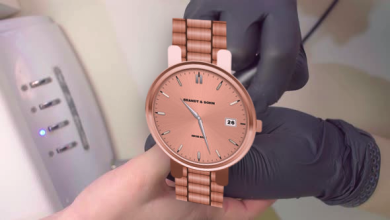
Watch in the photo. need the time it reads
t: 10:27
